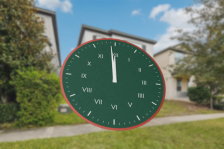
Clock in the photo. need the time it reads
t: 11:59
